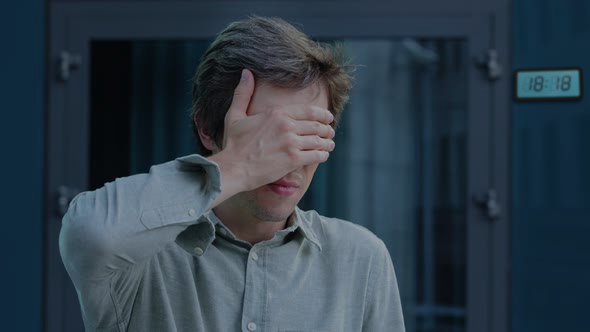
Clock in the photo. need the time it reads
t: 18:18
